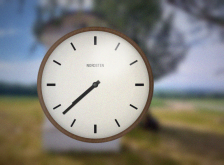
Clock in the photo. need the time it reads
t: 7:38
